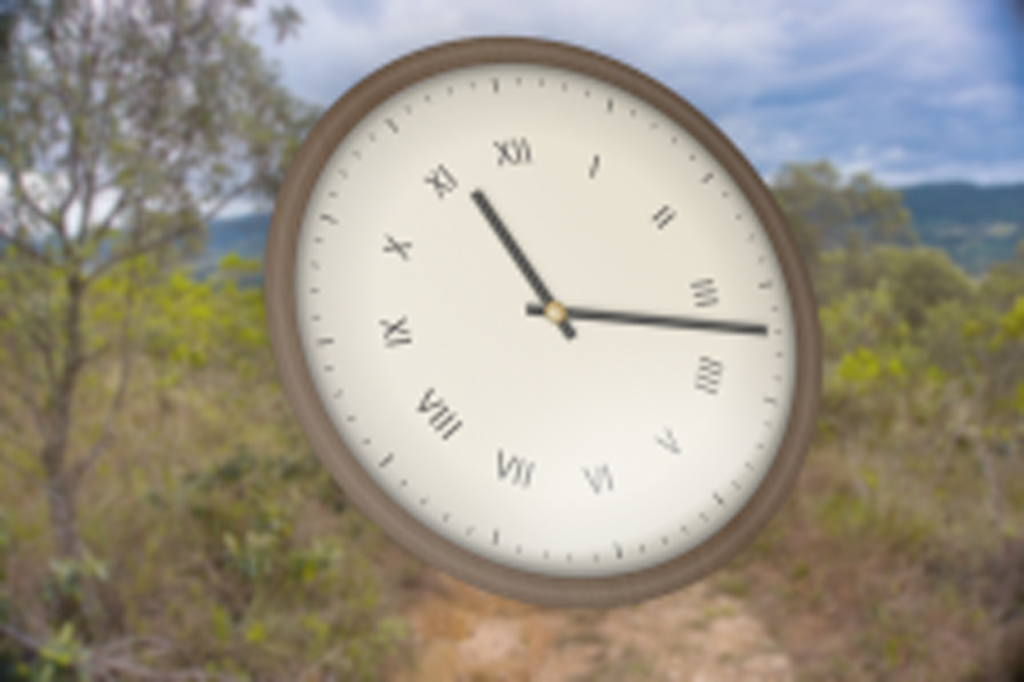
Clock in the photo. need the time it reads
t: 11:17
